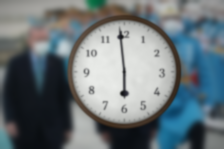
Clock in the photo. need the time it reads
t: 5:59
